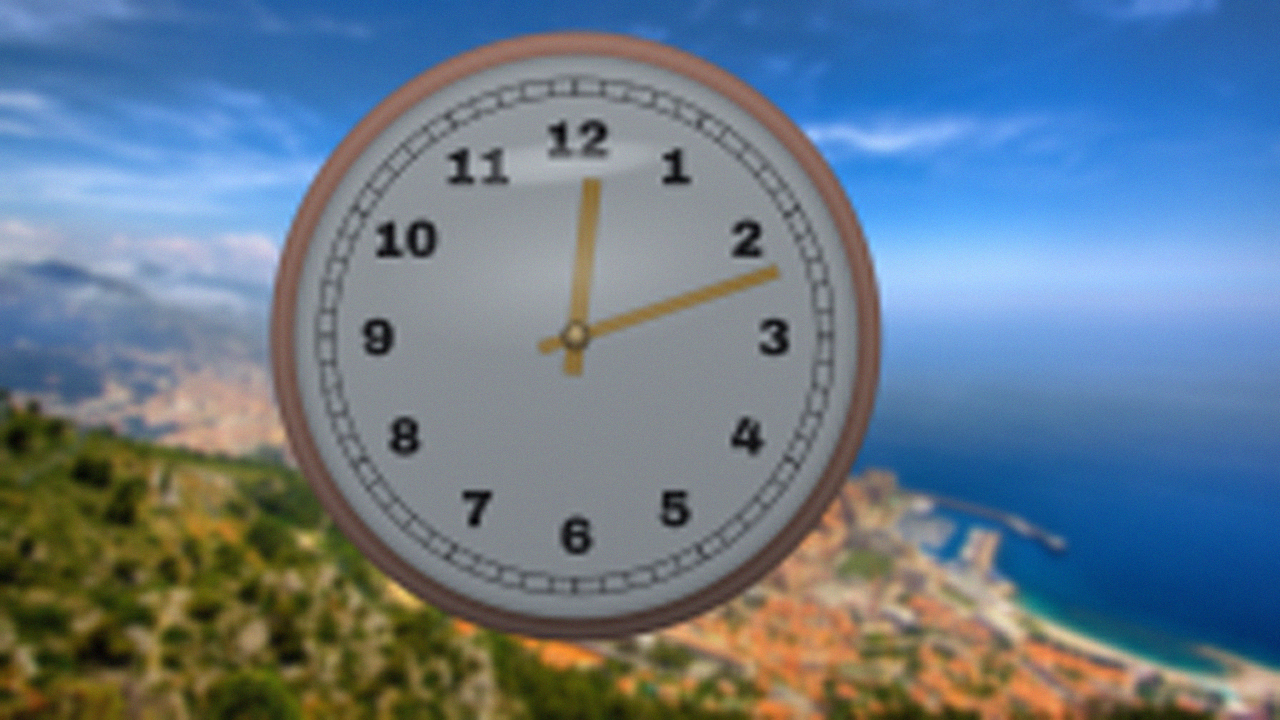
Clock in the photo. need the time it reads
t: 12:12
